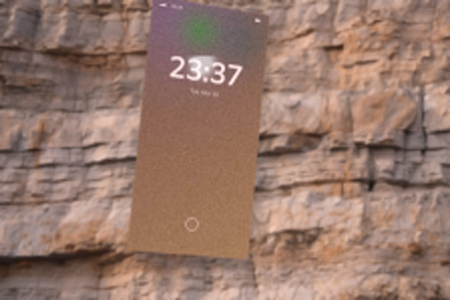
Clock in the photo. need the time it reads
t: 23:37
